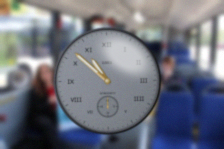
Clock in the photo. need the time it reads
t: 10:52
